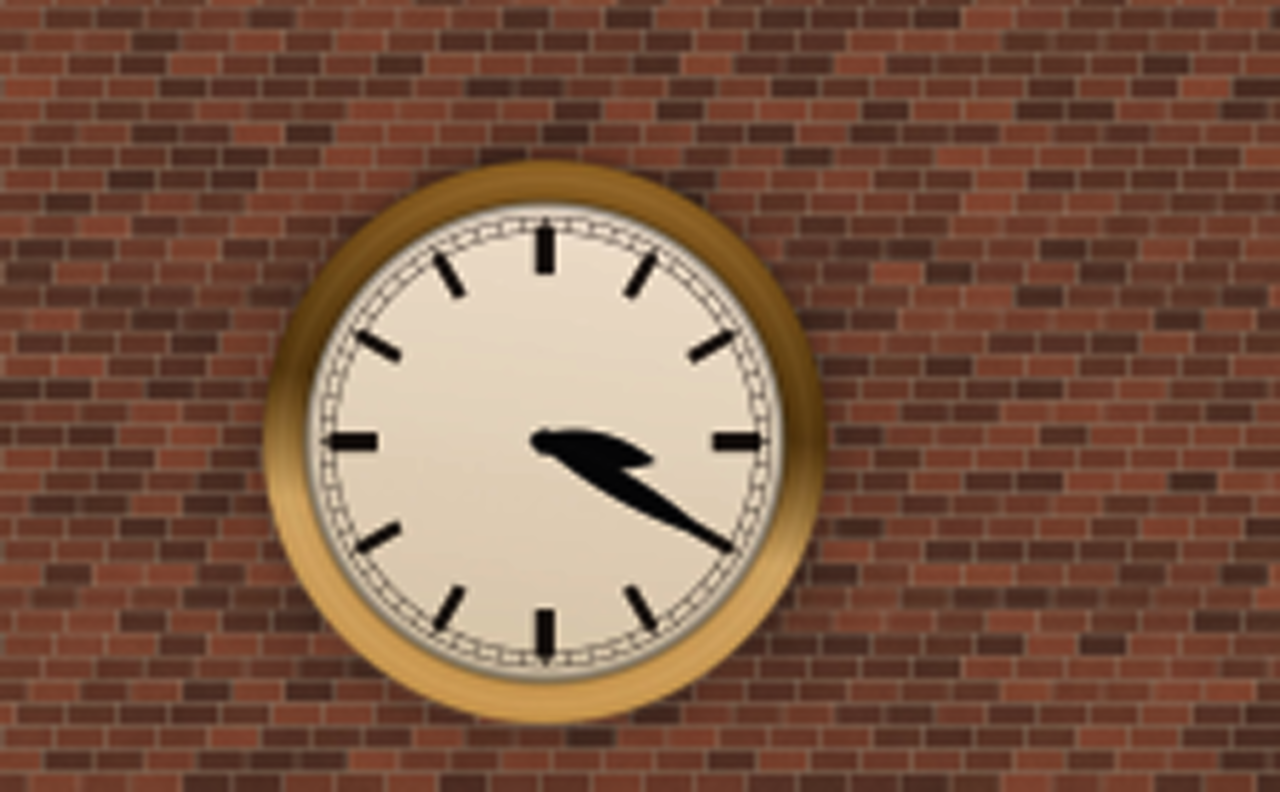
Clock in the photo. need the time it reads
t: 3:20
